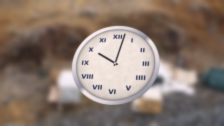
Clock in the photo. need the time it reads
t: 10:02
